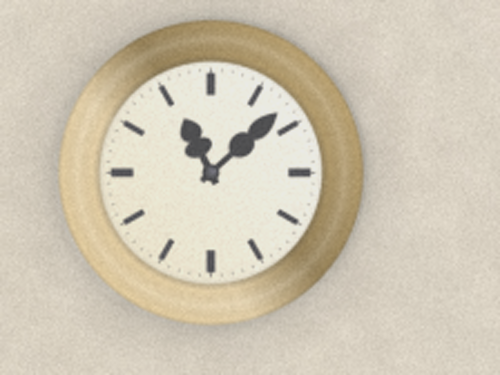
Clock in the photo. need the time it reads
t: 11:08
